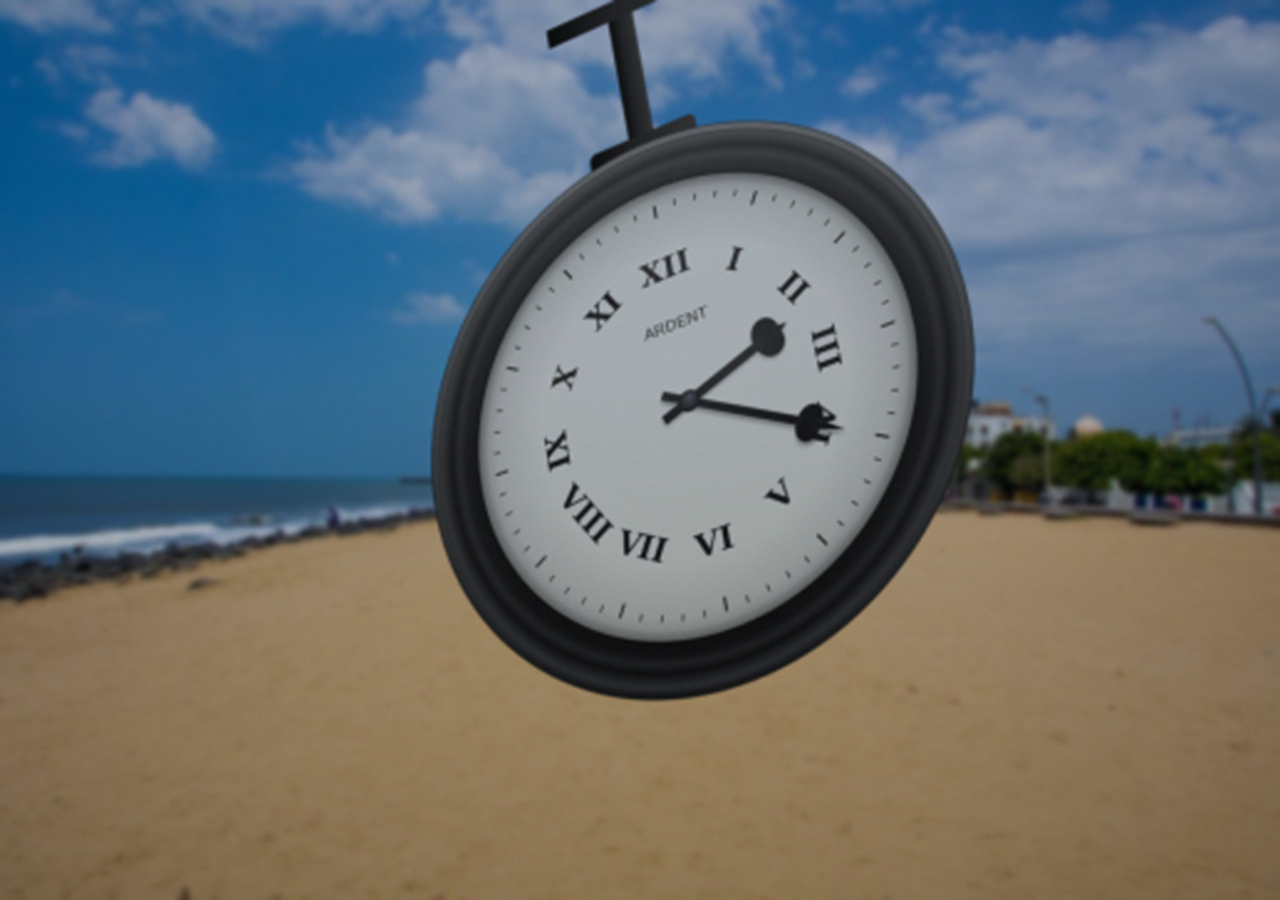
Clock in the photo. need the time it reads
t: 2:20
